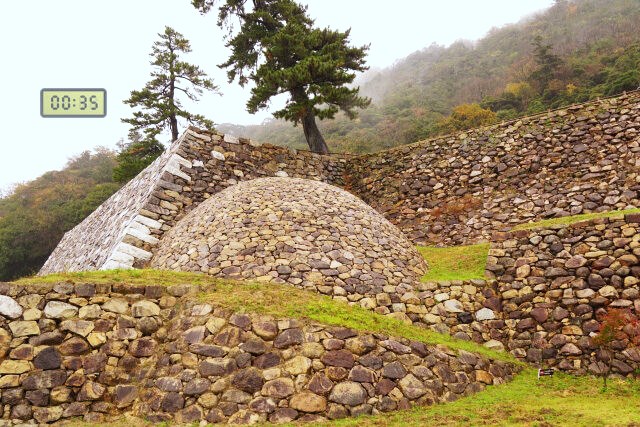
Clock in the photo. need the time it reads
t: 0:35
